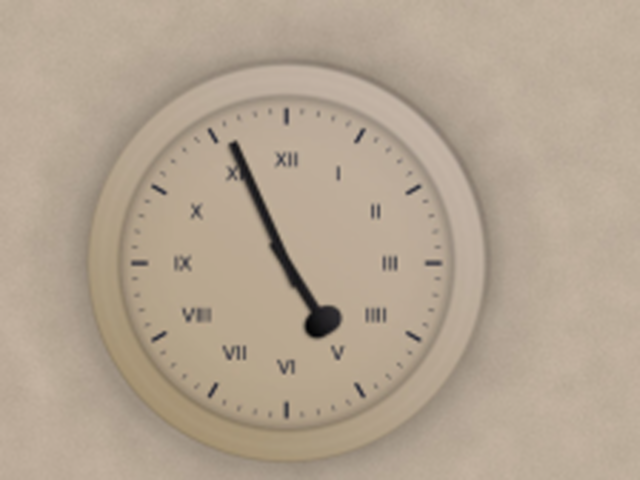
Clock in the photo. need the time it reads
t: 4:56
